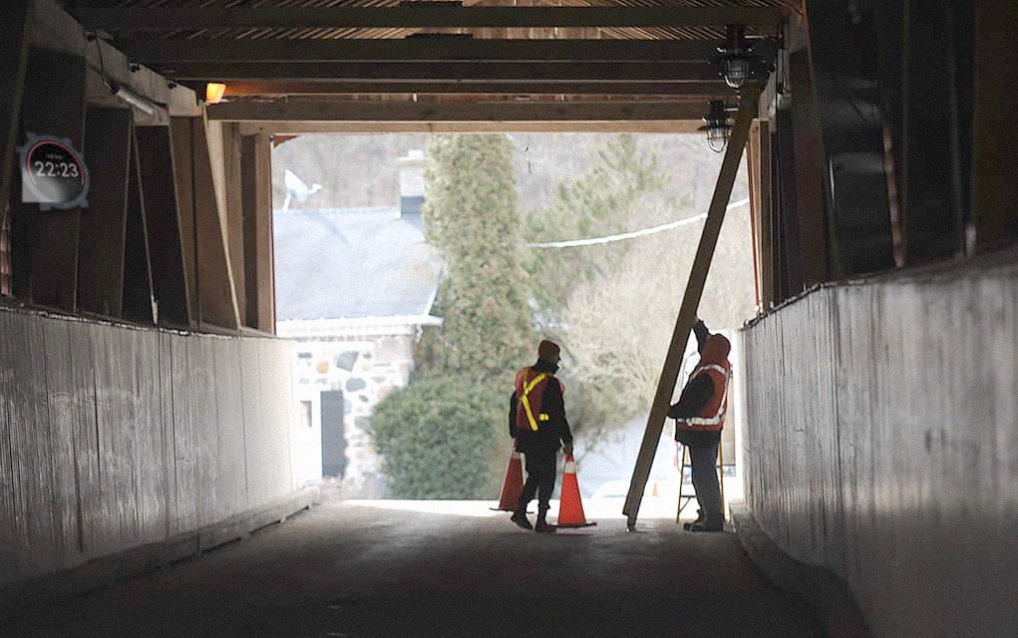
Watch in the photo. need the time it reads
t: 22:23
